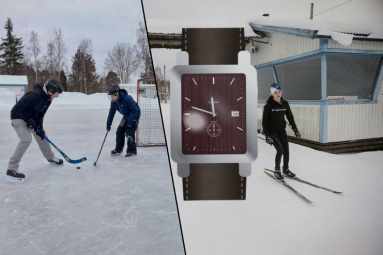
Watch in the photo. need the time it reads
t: 11:48
